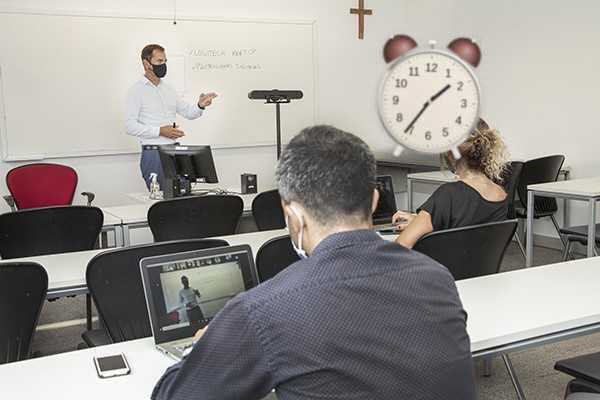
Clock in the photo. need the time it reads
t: 1:36
